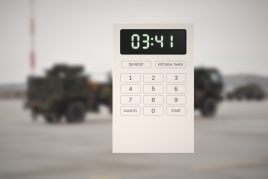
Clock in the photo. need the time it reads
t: 3:41
